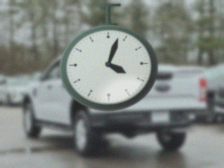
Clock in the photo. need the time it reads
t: 4:03
